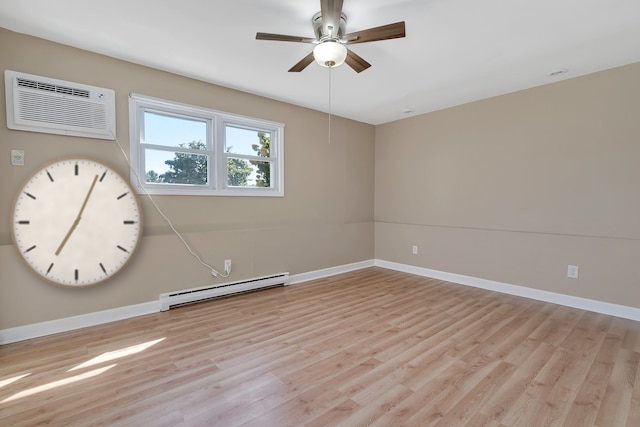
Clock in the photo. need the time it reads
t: 7:04
